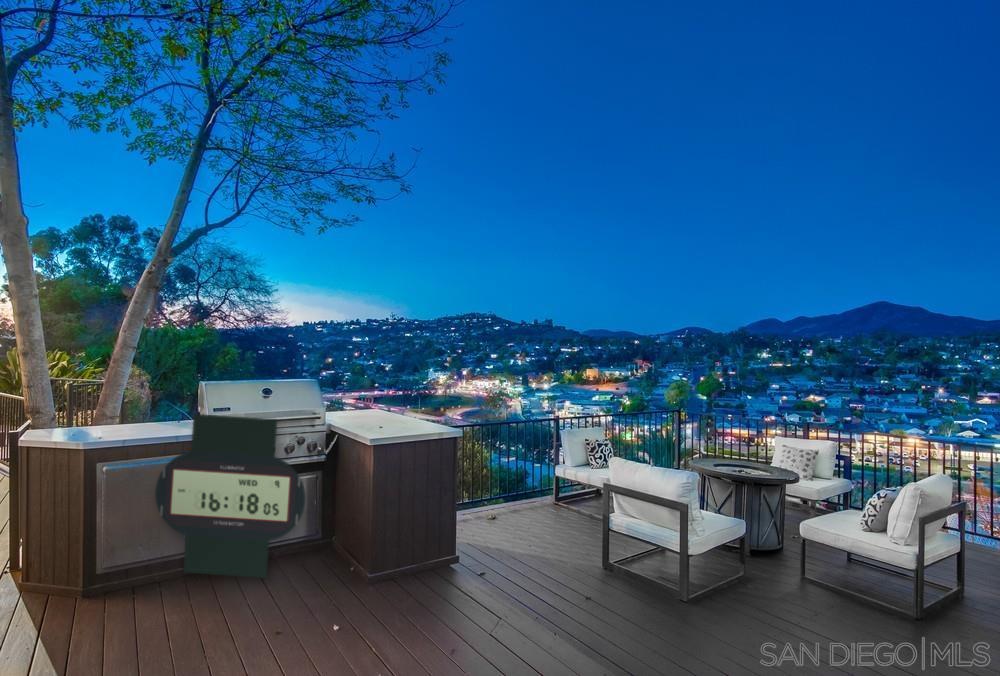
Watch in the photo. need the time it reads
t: 16:18:05
